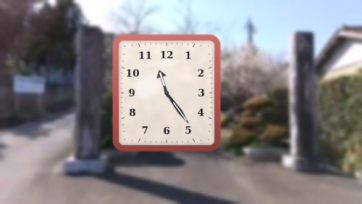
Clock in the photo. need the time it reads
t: 11:24
